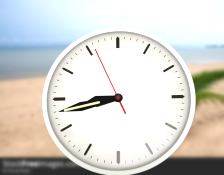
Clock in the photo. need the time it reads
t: 8:42:56
